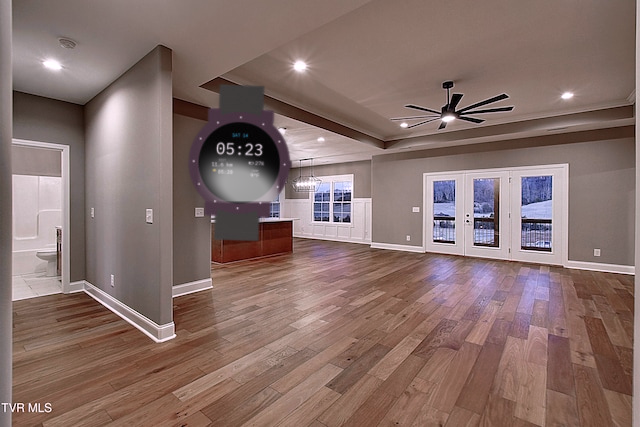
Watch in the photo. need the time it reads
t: 5:23
